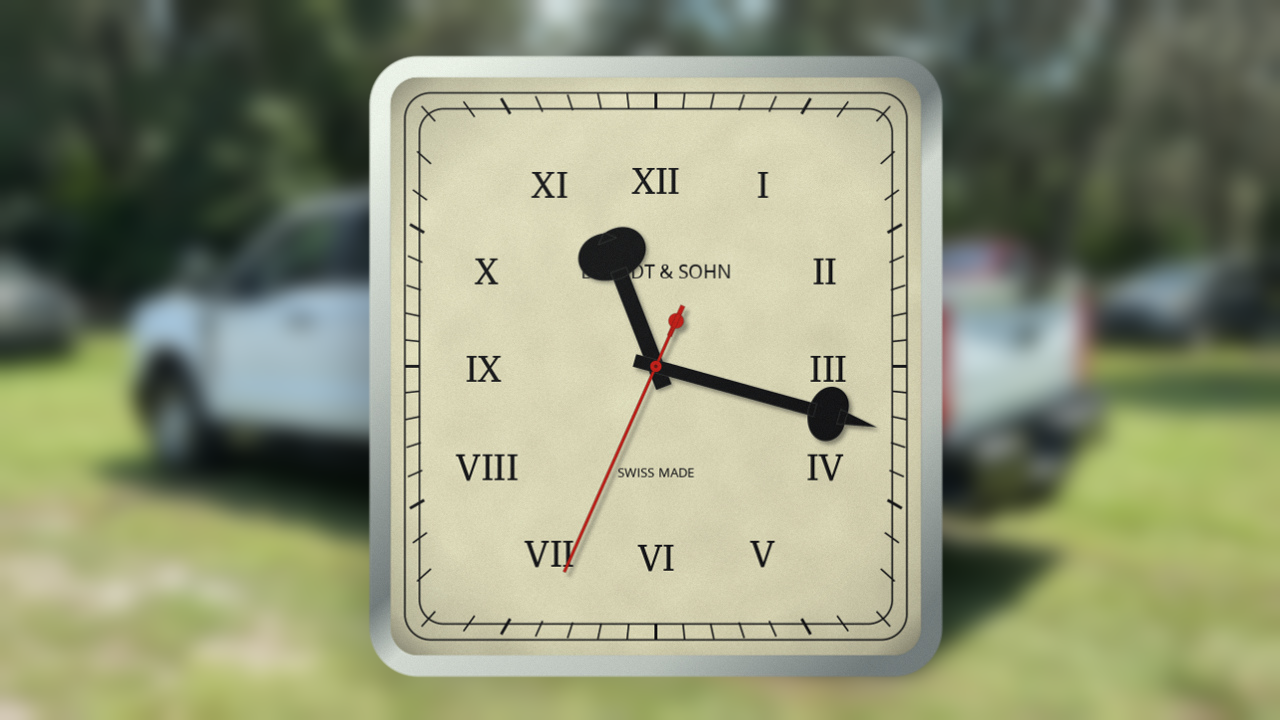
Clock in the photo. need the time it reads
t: 11:17:34
